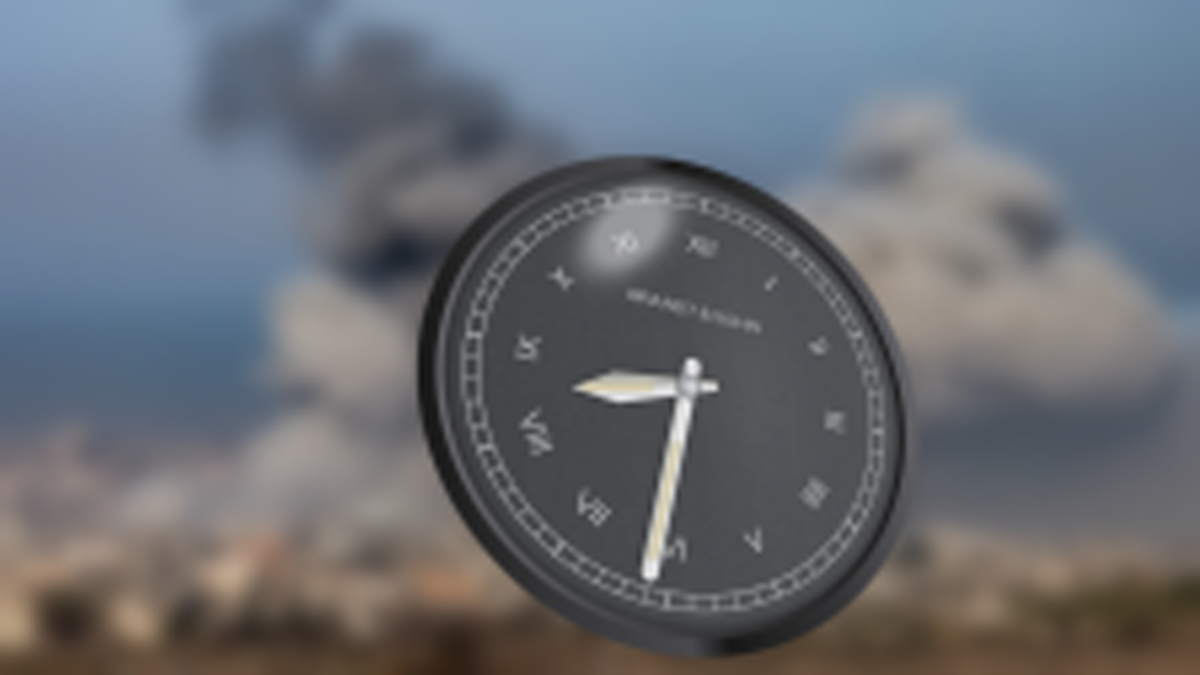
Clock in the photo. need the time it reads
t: 8:31
